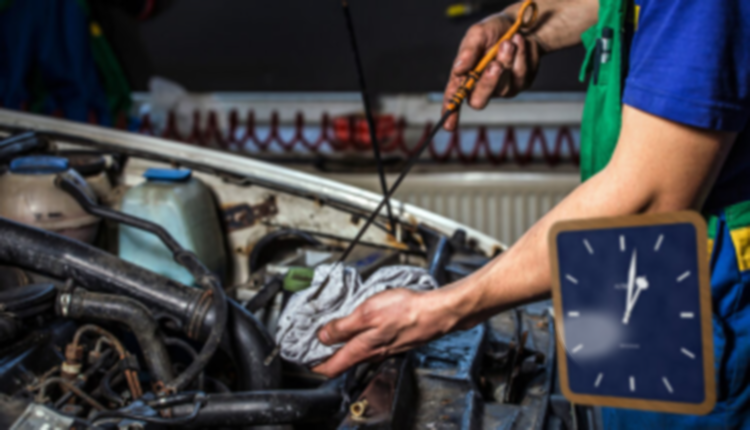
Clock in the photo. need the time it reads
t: 1:02
